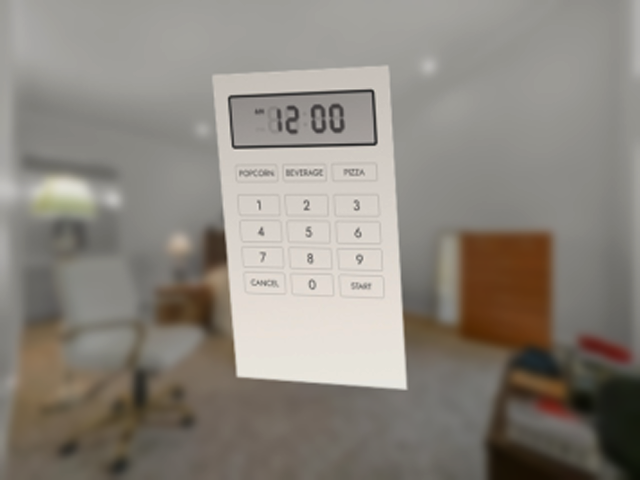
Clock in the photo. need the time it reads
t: 12:00
